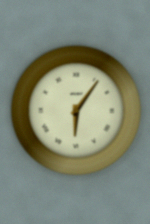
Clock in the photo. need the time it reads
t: 6:06
